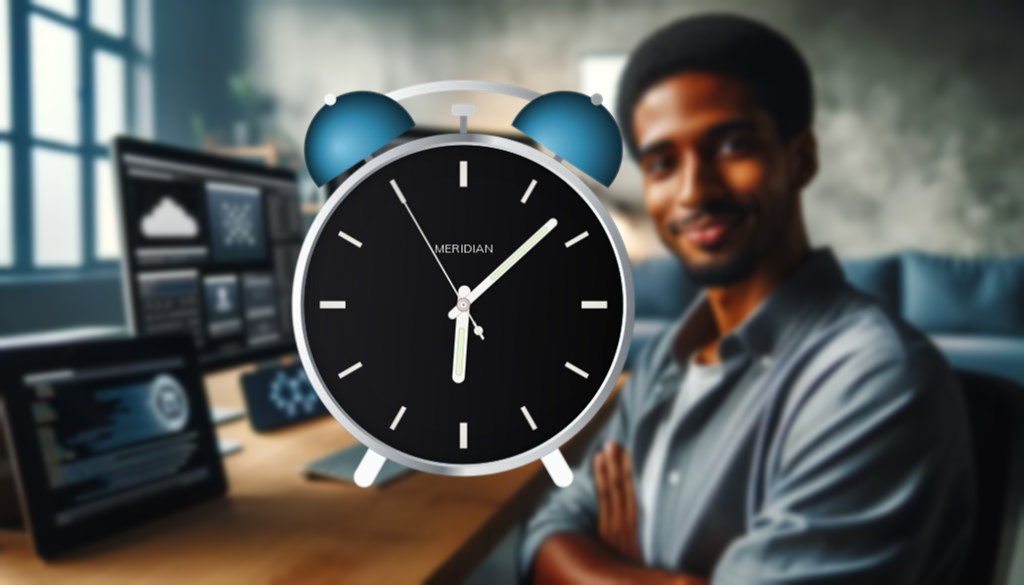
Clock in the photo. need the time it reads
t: 6:07:55
